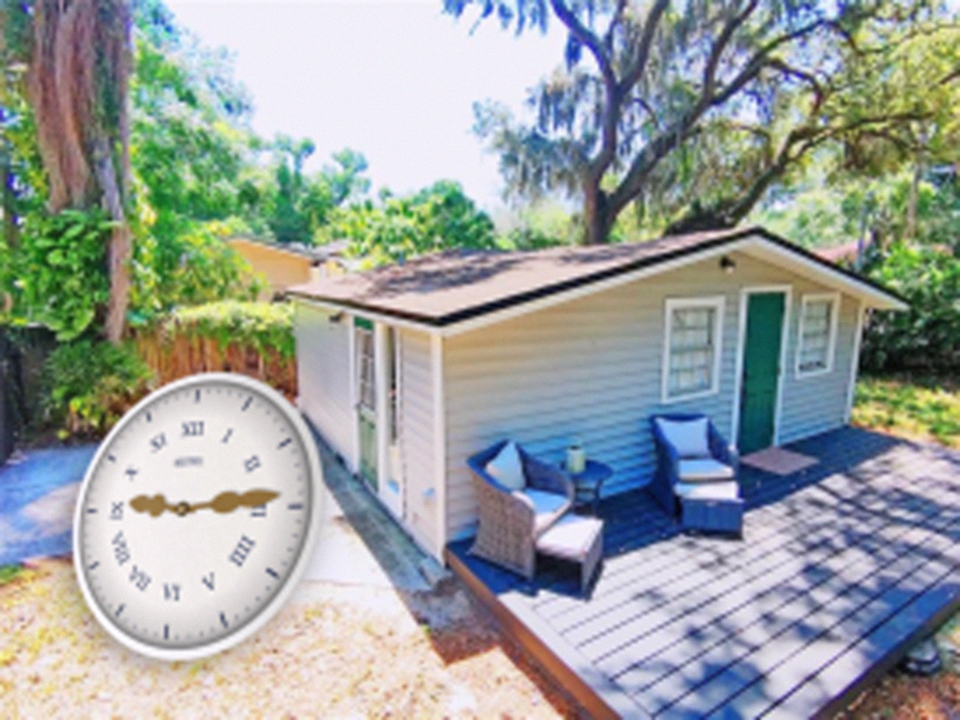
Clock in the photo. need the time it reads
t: 9:14
